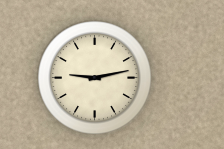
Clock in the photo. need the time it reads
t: 9:13
